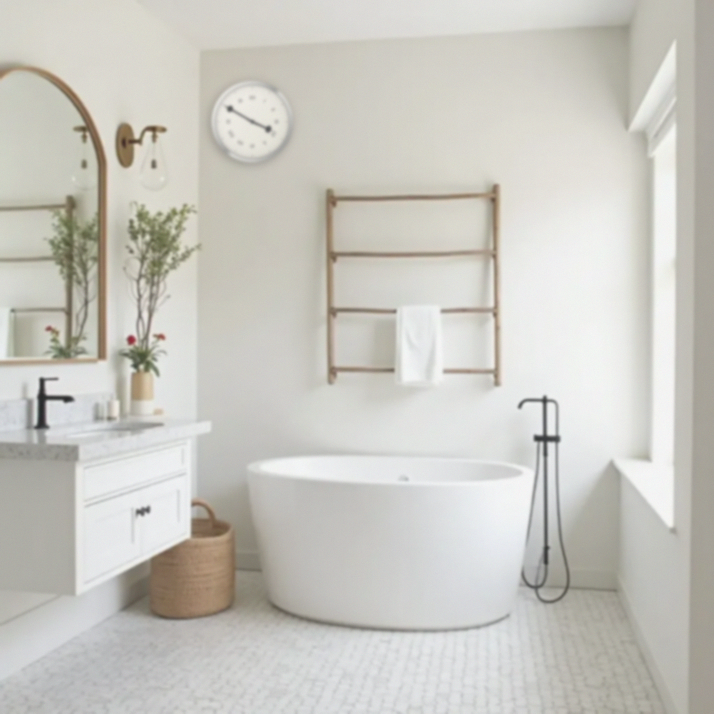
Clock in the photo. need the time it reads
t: 3:50
